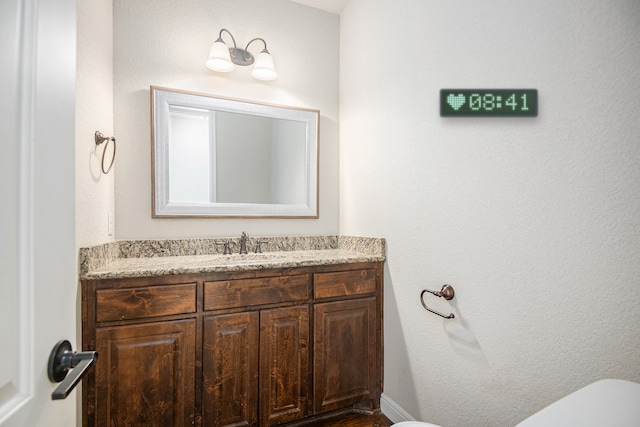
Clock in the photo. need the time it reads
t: 8:41
